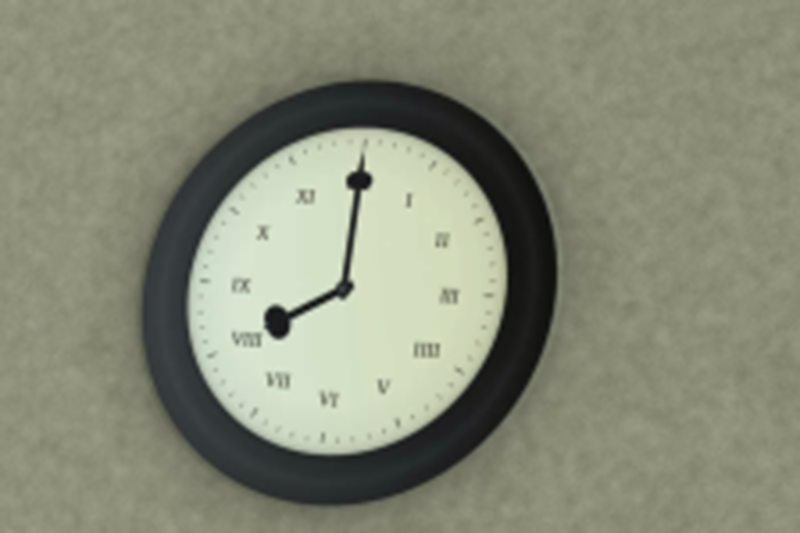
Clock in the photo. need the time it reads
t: 8:00
